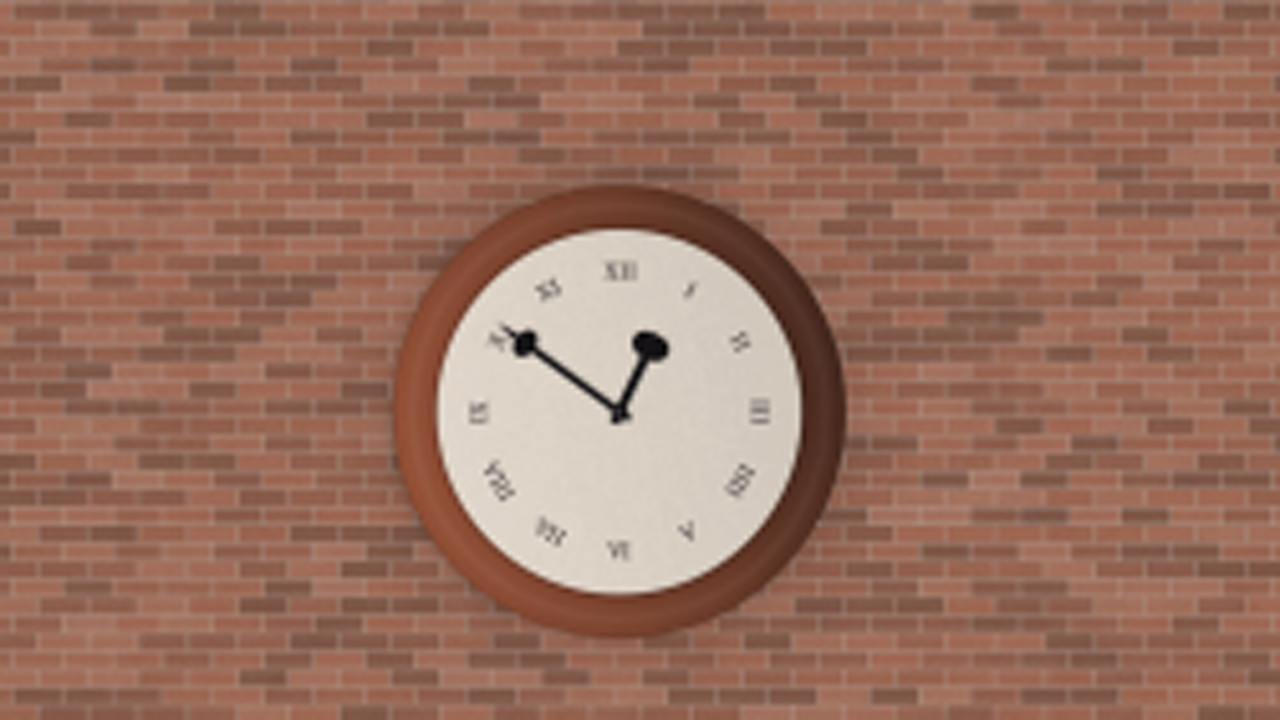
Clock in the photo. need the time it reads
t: 12:51
